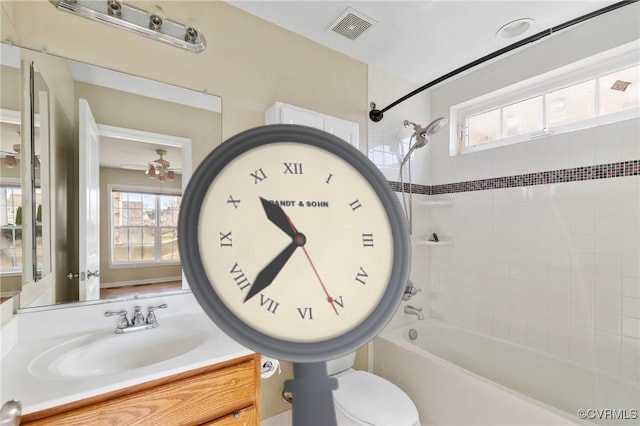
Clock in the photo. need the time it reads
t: 10:37:26
